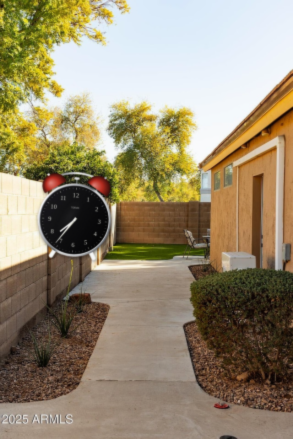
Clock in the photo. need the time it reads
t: 7:36
